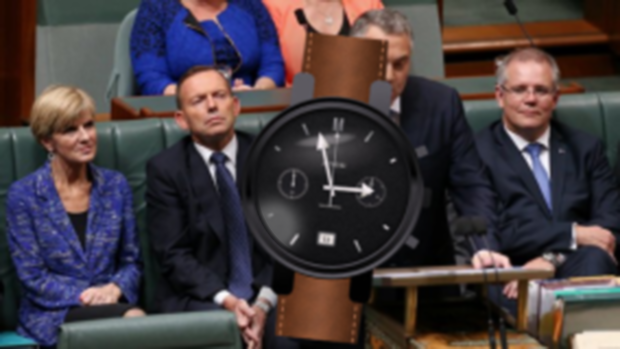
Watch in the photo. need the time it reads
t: 2:57
